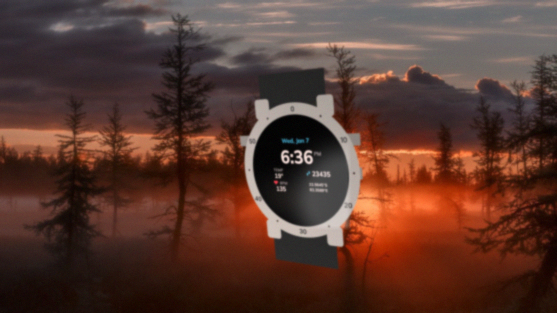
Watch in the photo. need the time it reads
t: 6:36
